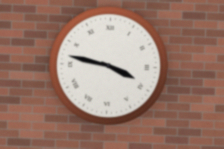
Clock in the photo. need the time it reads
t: 3:47
